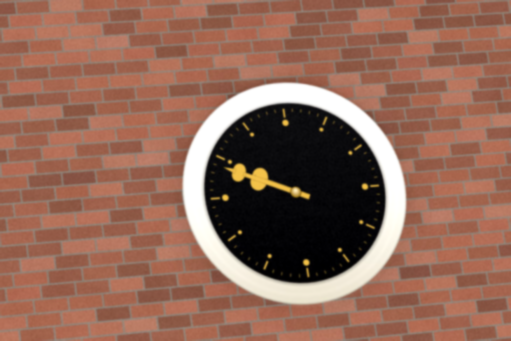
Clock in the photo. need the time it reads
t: 9:49
